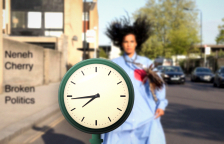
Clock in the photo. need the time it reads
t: 7:44
